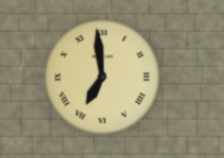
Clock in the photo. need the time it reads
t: 6:59
